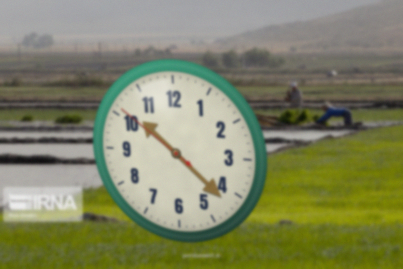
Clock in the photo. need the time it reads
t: 10:21:51
